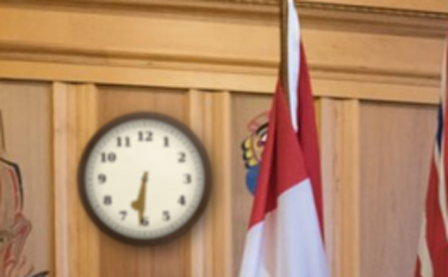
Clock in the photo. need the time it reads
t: 6:31
